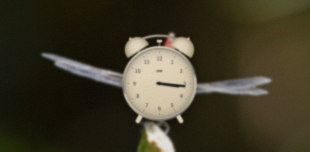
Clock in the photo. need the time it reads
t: 3:16
